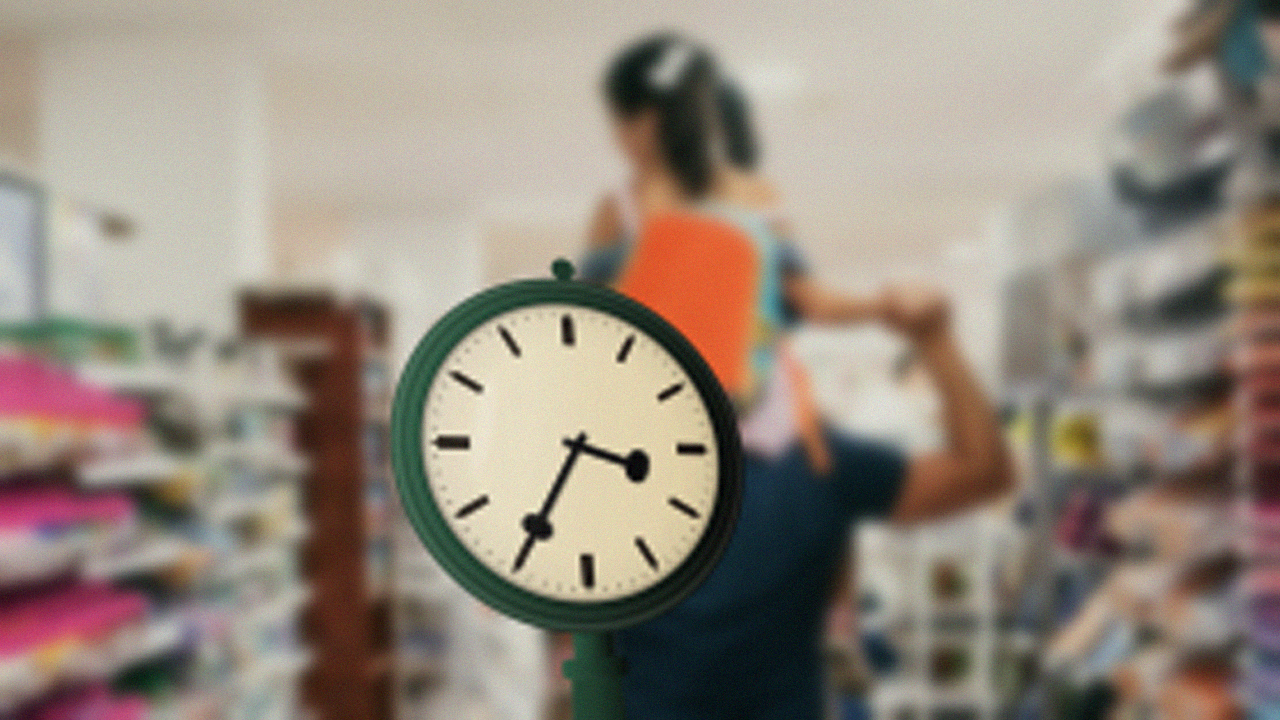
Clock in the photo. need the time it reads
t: 3:35
